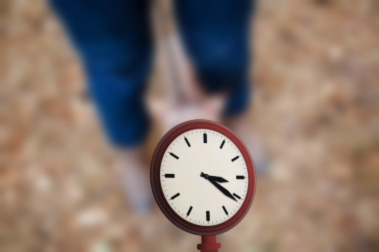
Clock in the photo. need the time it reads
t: 3:21
